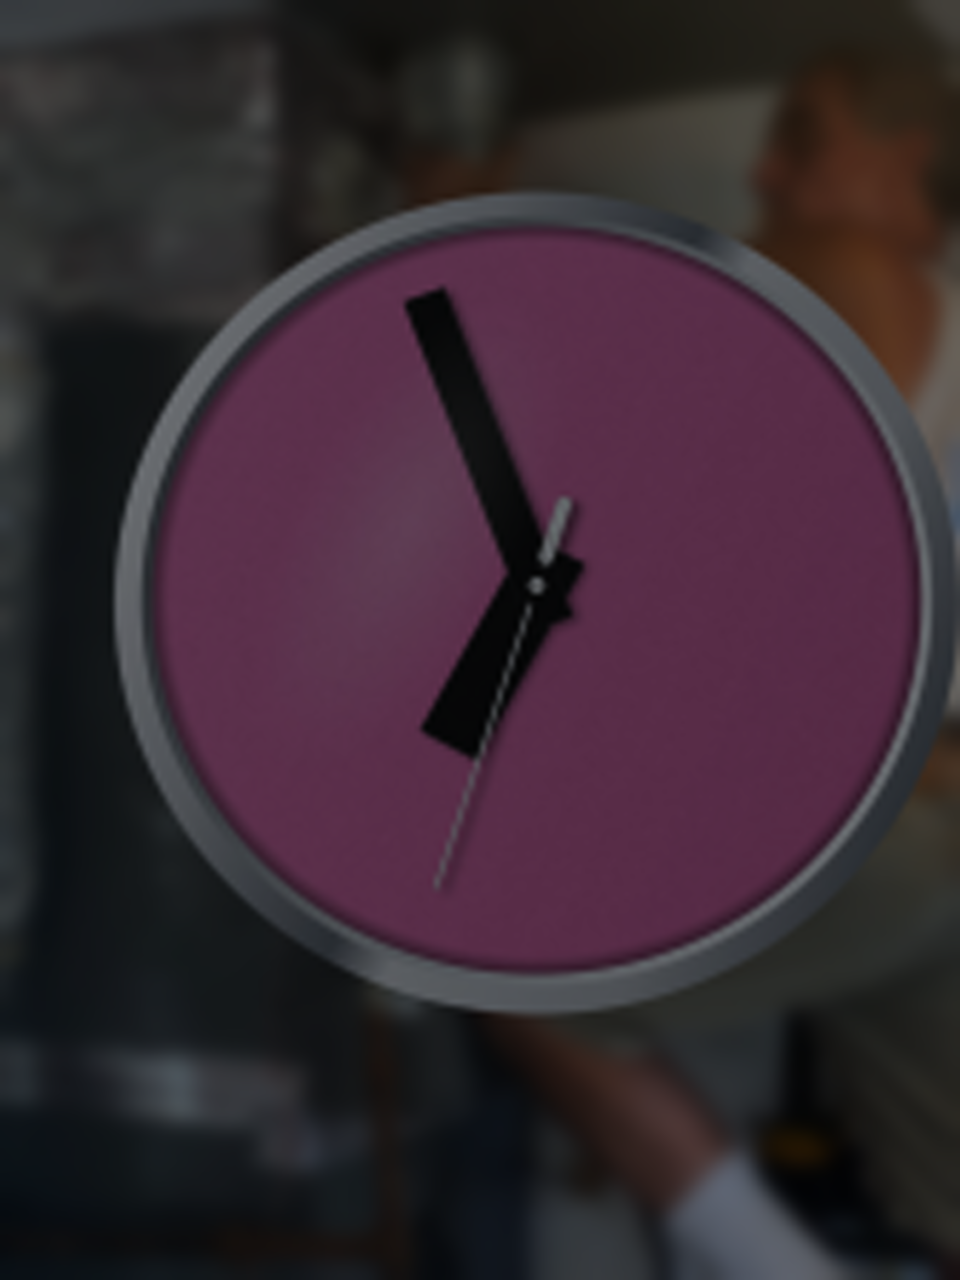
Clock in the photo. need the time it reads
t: 6:56:33
